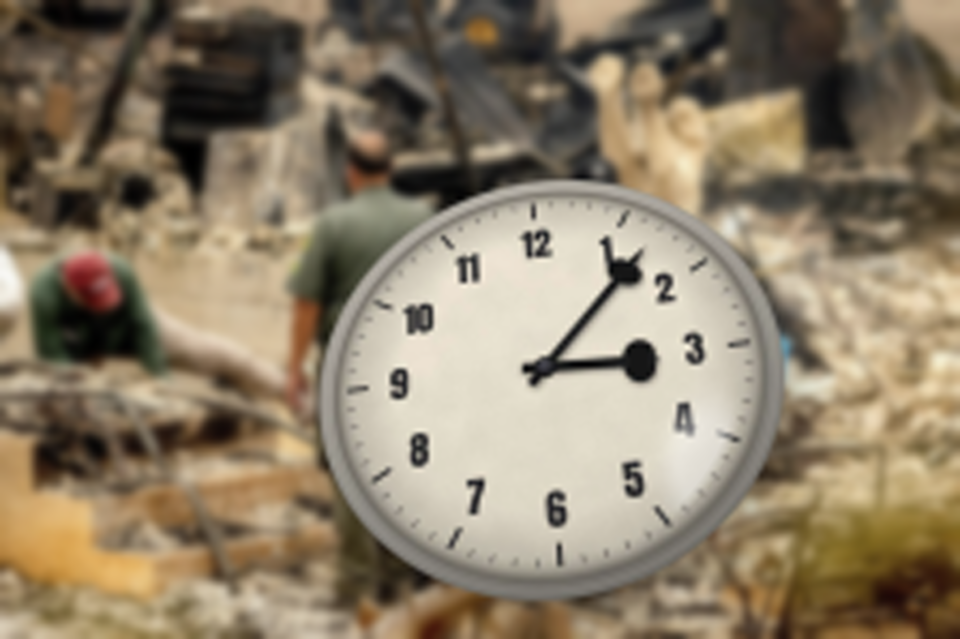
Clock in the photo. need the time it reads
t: 3:07
